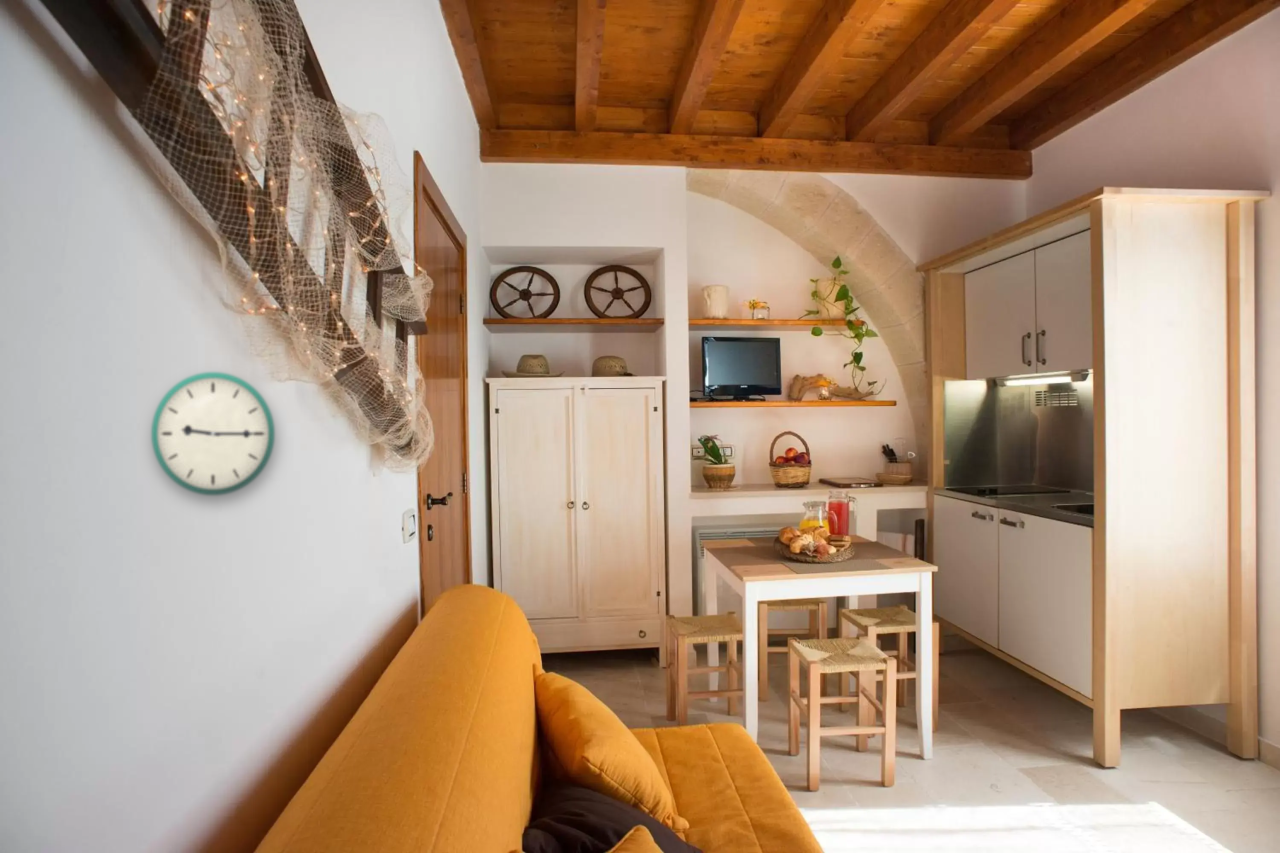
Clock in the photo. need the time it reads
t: 9:15
